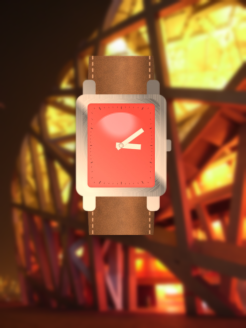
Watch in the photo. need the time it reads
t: 3:09
